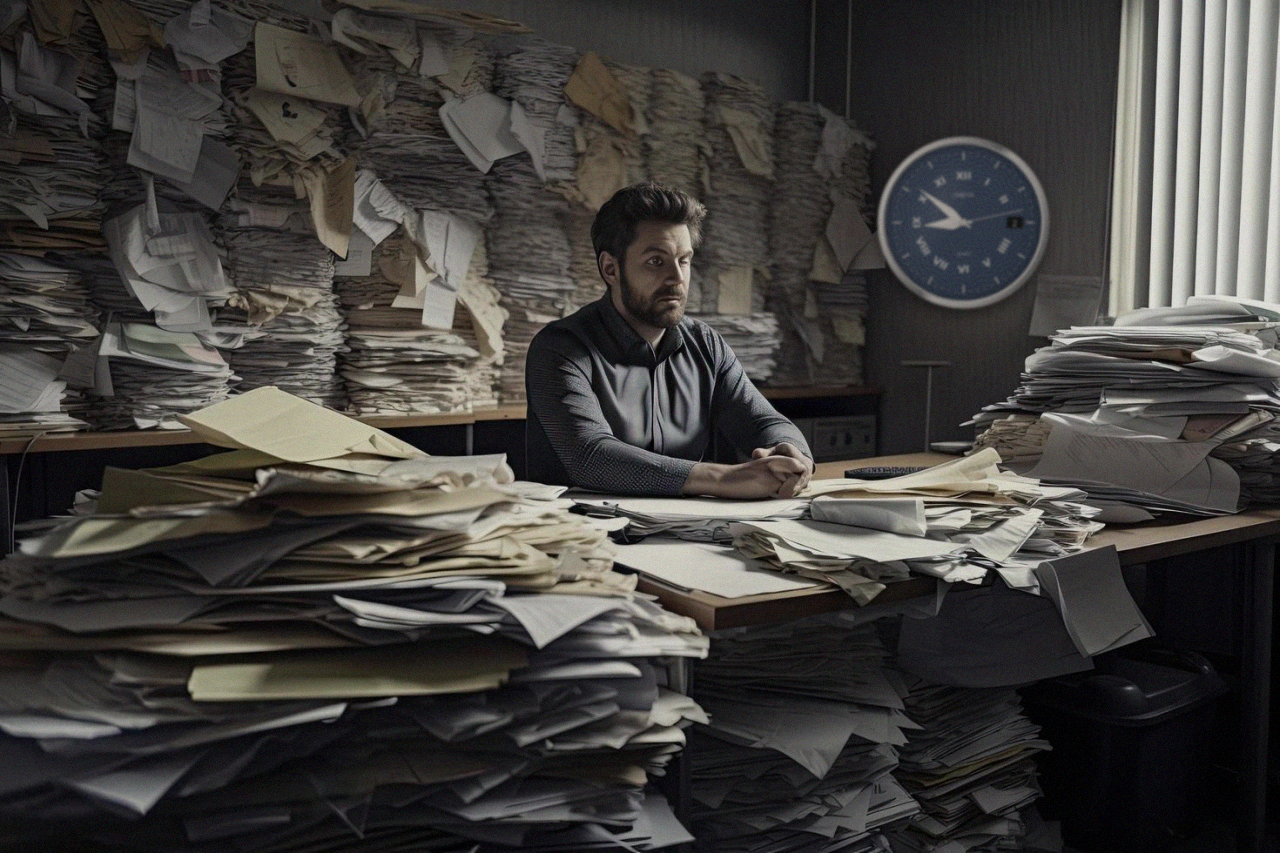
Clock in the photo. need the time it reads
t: 8:51:13
